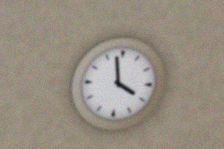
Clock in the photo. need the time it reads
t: 3:58
